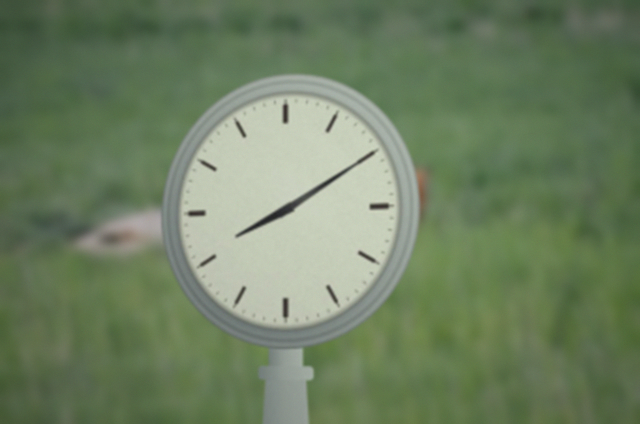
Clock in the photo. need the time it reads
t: 8:10
